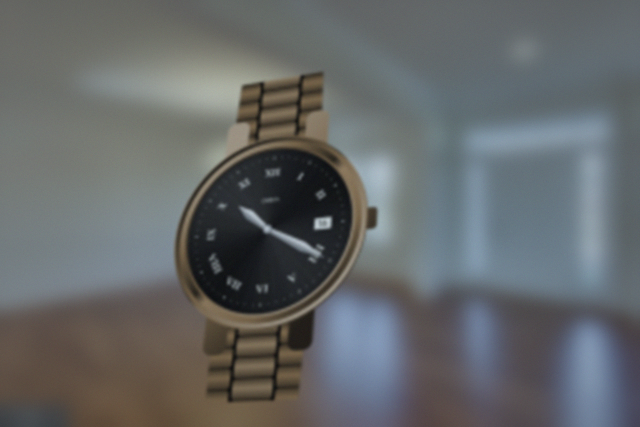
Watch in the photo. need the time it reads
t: 10:20
